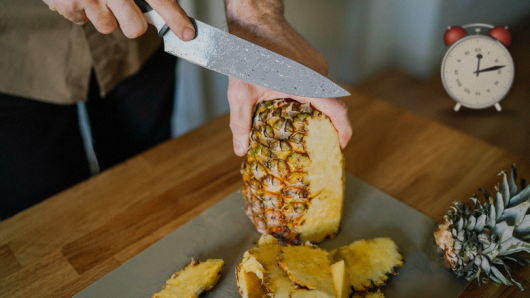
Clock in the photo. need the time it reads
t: 12:13
